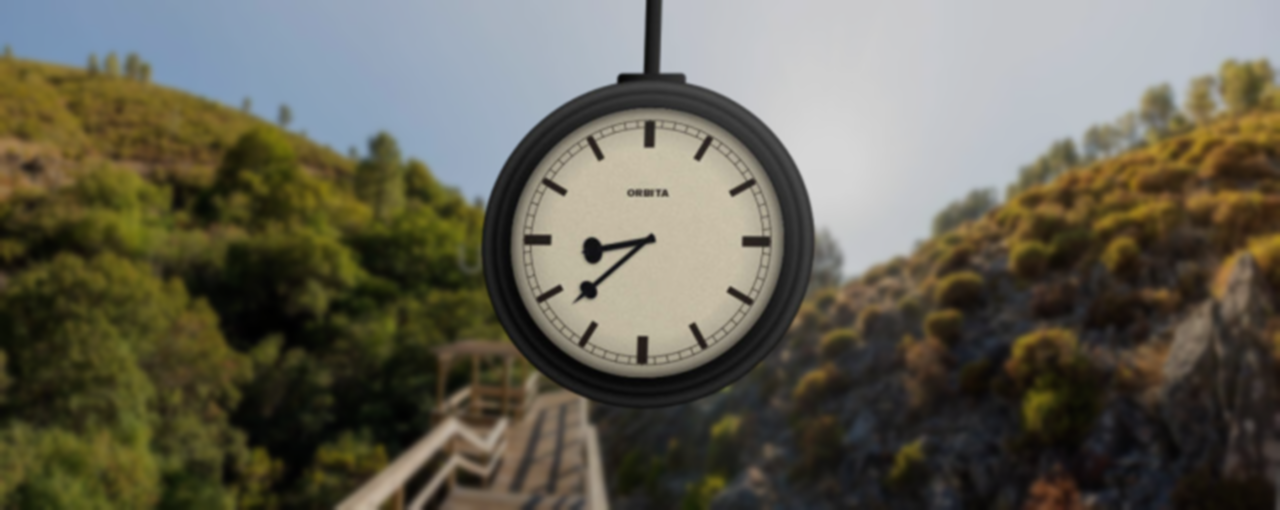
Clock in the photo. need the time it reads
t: 8:38
